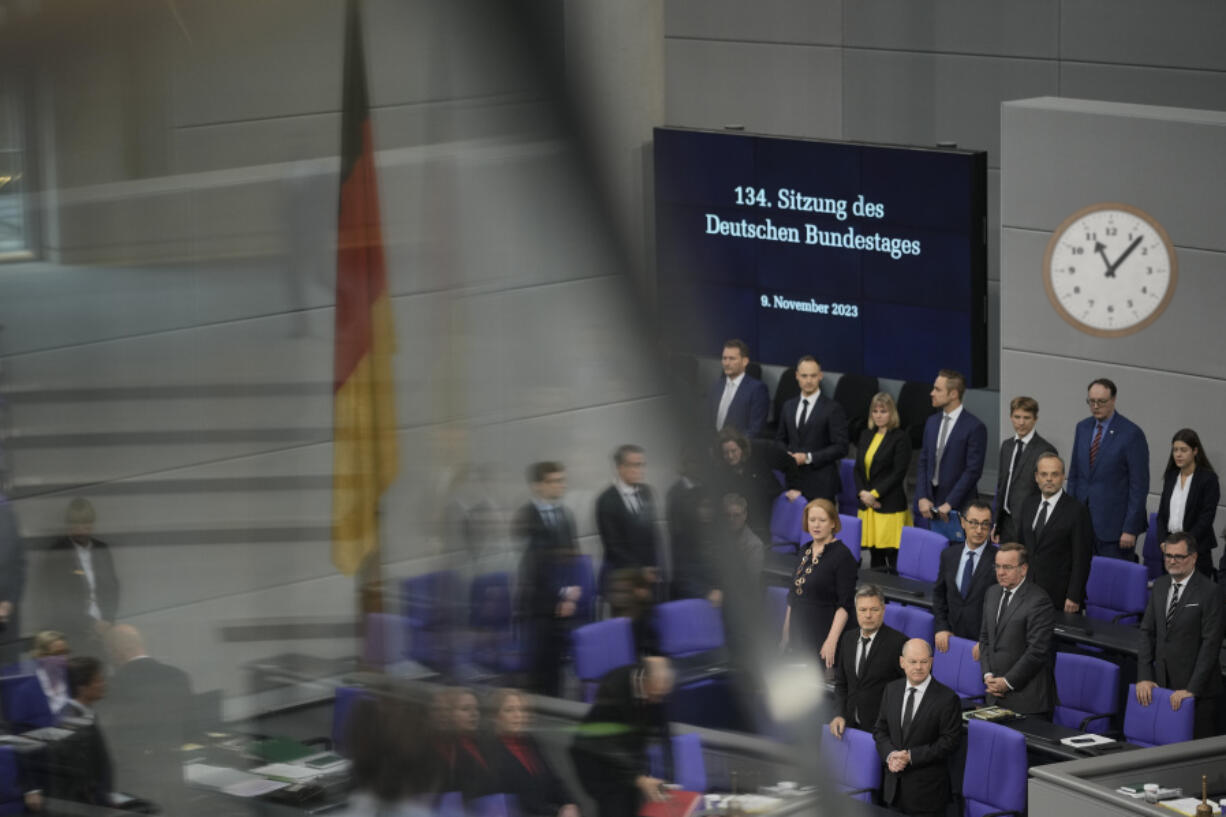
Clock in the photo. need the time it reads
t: 11:07
